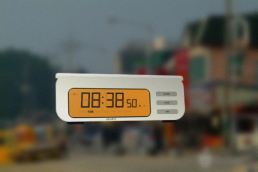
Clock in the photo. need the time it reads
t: 8:38:50
